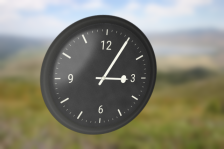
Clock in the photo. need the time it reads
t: 3:05
